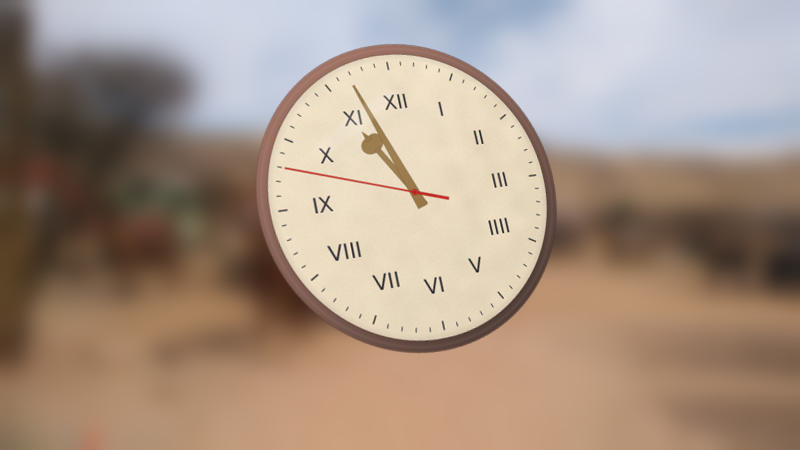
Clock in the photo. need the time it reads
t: 10:56:48
